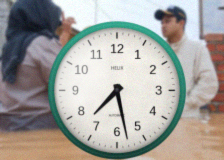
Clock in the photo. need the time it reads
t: 7:28
